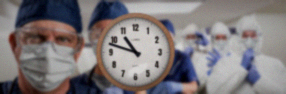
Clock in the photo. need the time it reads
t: 10:48
